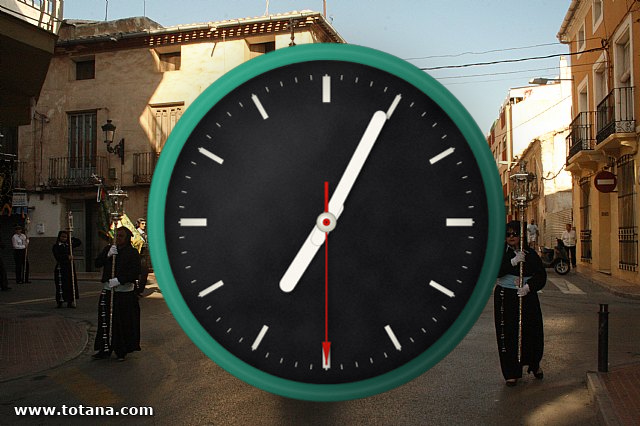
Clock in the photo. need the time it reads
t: 7:04:30
